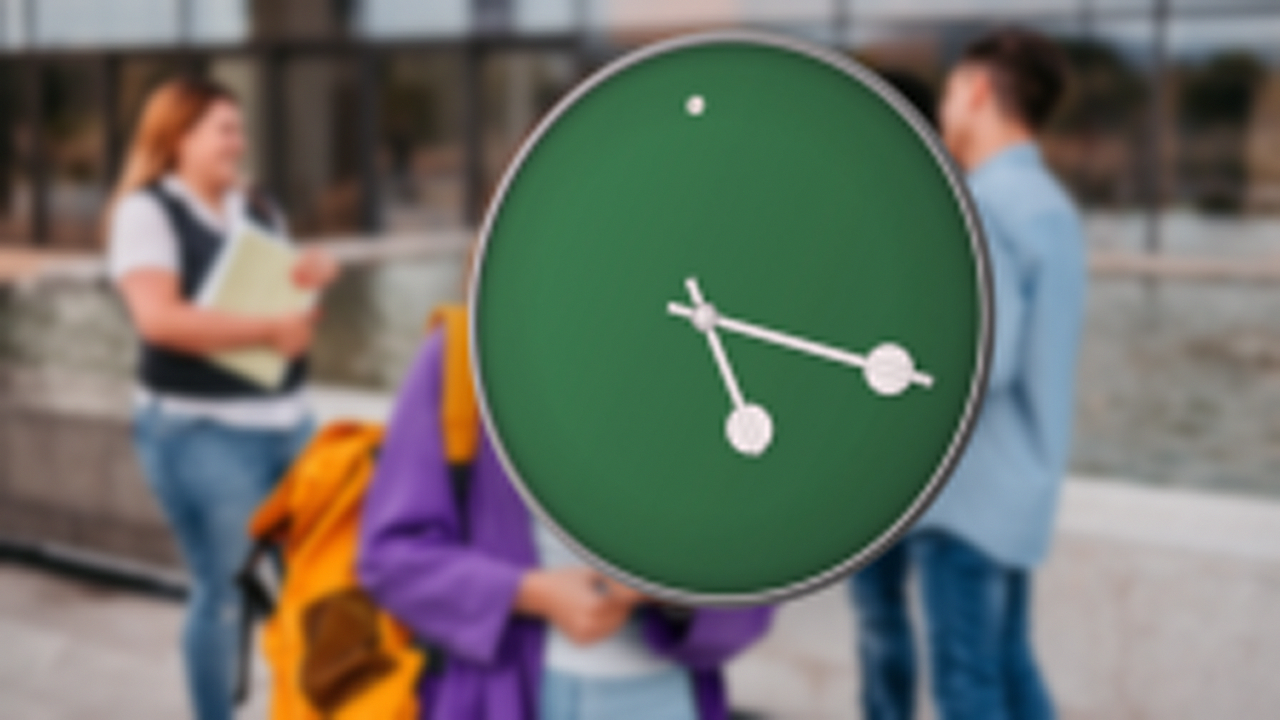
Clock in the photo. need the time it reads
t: 5:18
